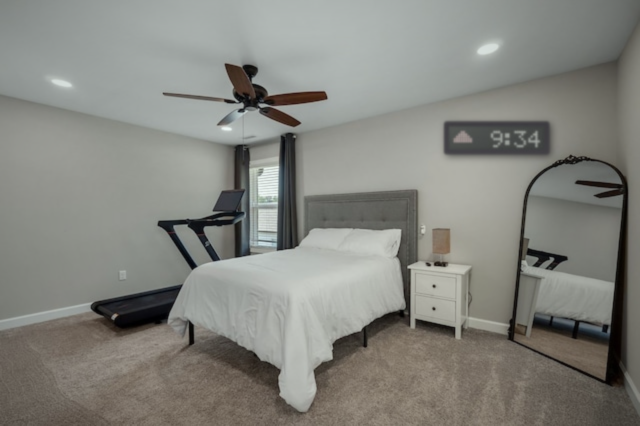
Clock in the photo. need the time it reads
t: 9:34
